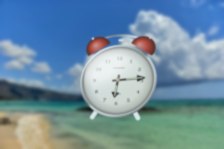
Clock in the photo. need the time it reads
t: 6:14
